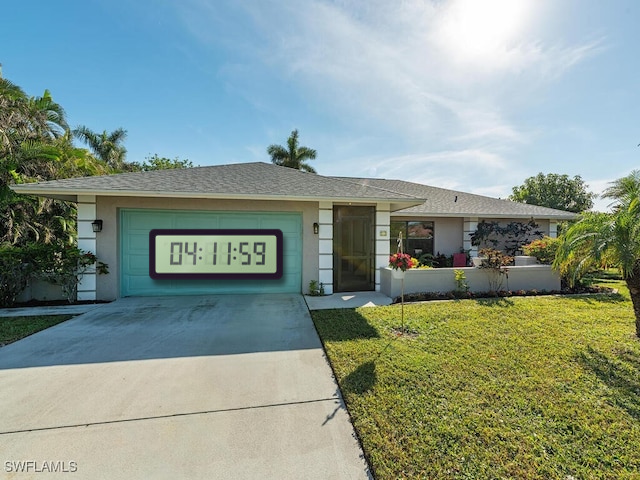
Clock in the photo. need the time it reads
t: 4:11:59
